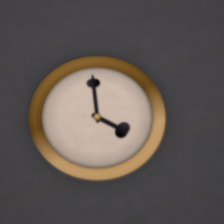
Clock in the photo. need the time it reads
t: 3:59
